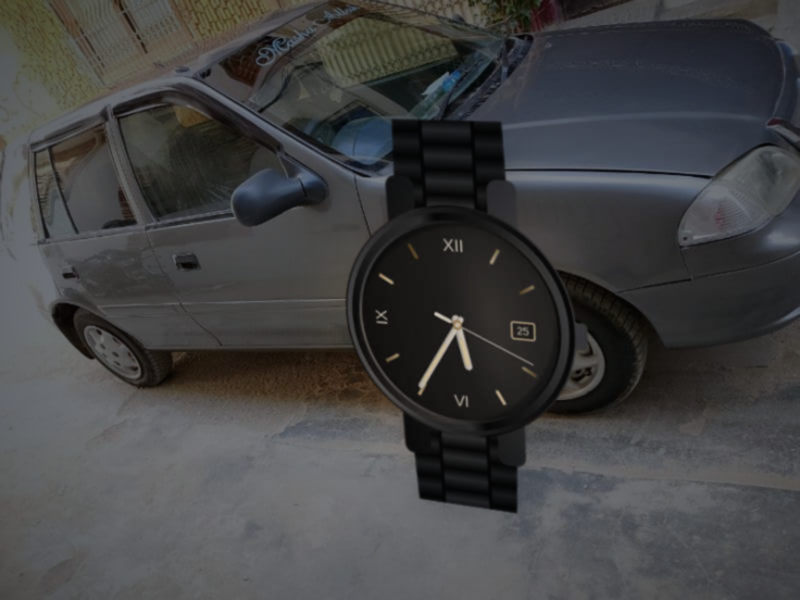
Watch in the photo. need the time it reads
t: 5:35:19
